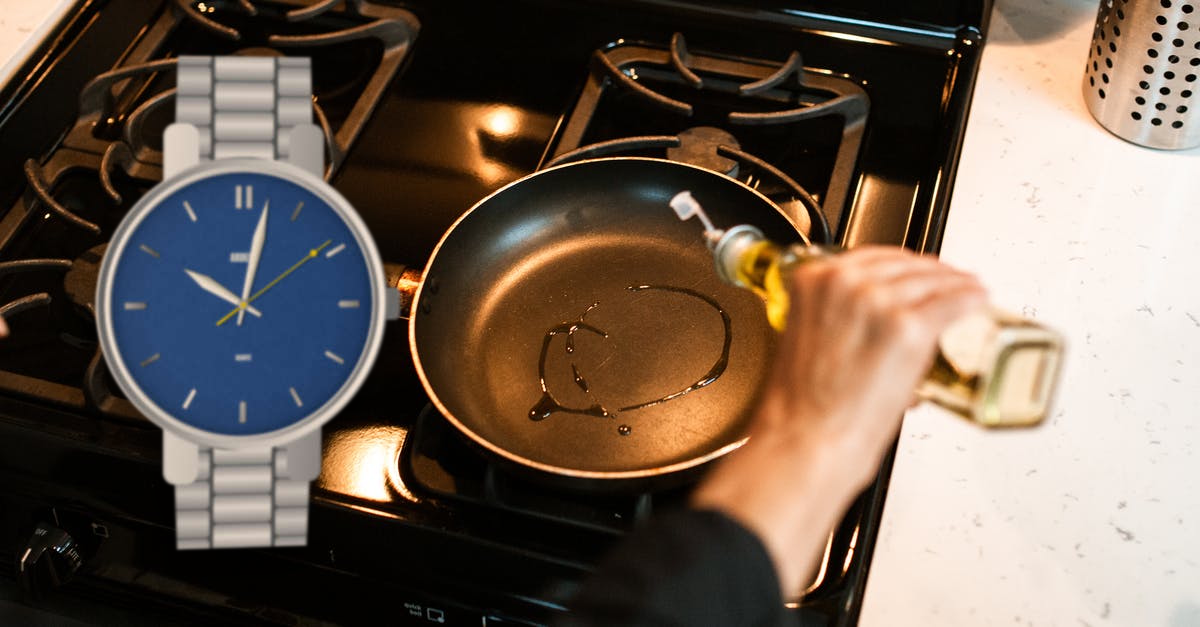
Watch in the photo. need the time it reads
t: 10:02:09
